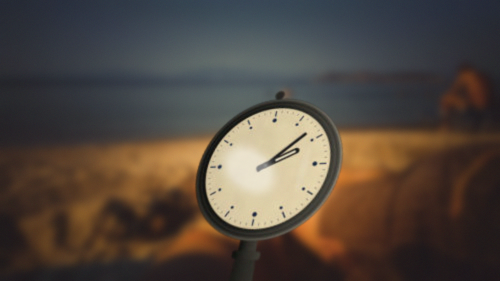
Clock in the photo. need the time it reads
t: 2:08
